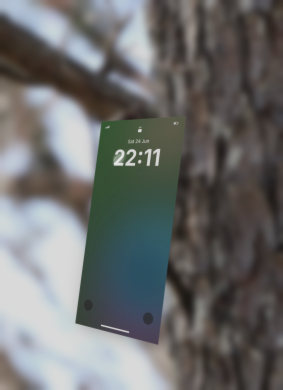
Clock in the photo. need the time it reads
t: 22:11
